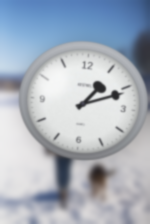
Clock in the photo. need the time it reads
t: 1:11
